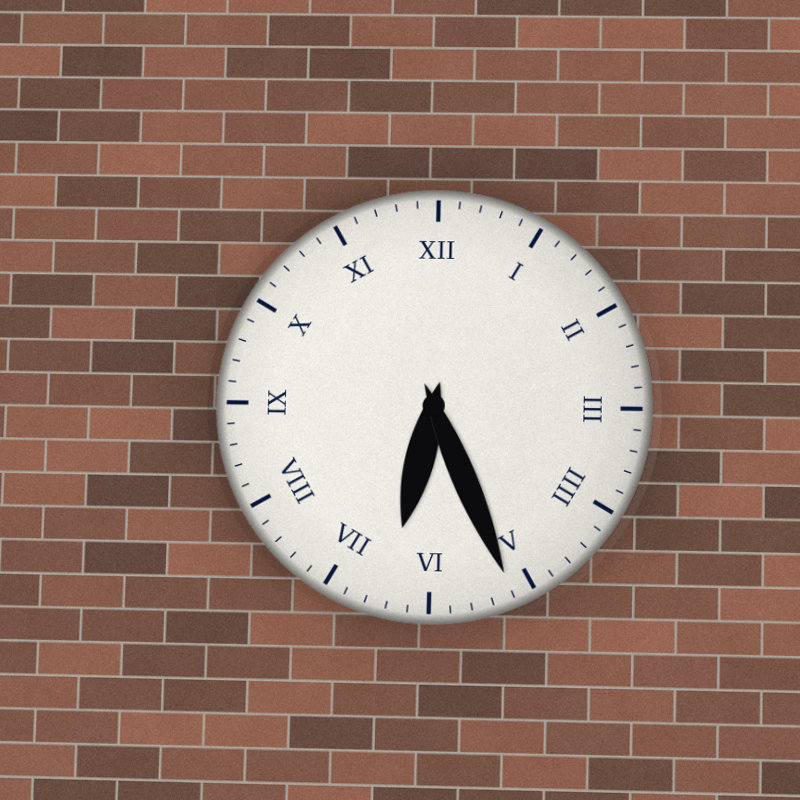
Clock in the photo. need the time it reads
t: 6:26
